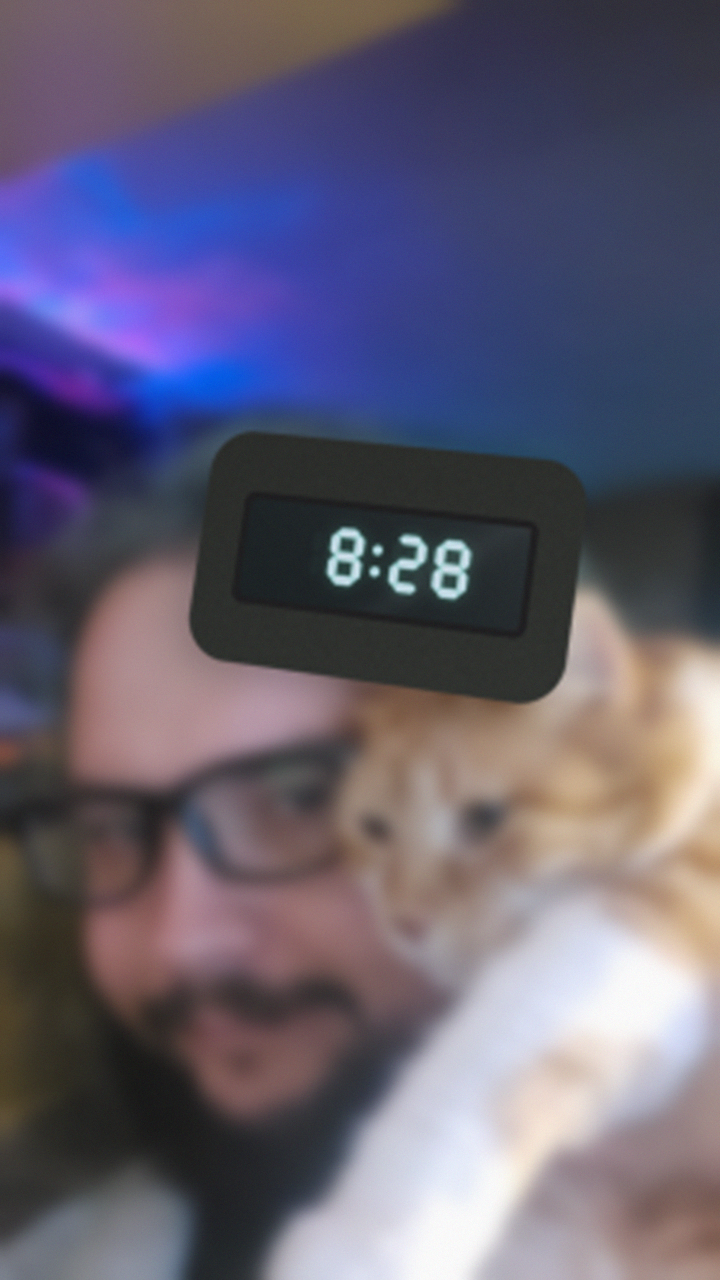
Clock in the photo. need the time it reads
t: 8:28
